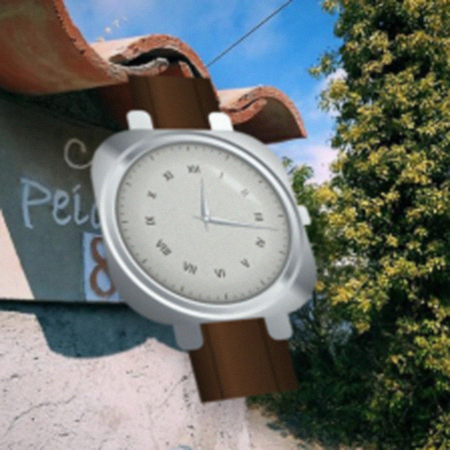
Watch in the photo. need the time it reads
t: 12:17
